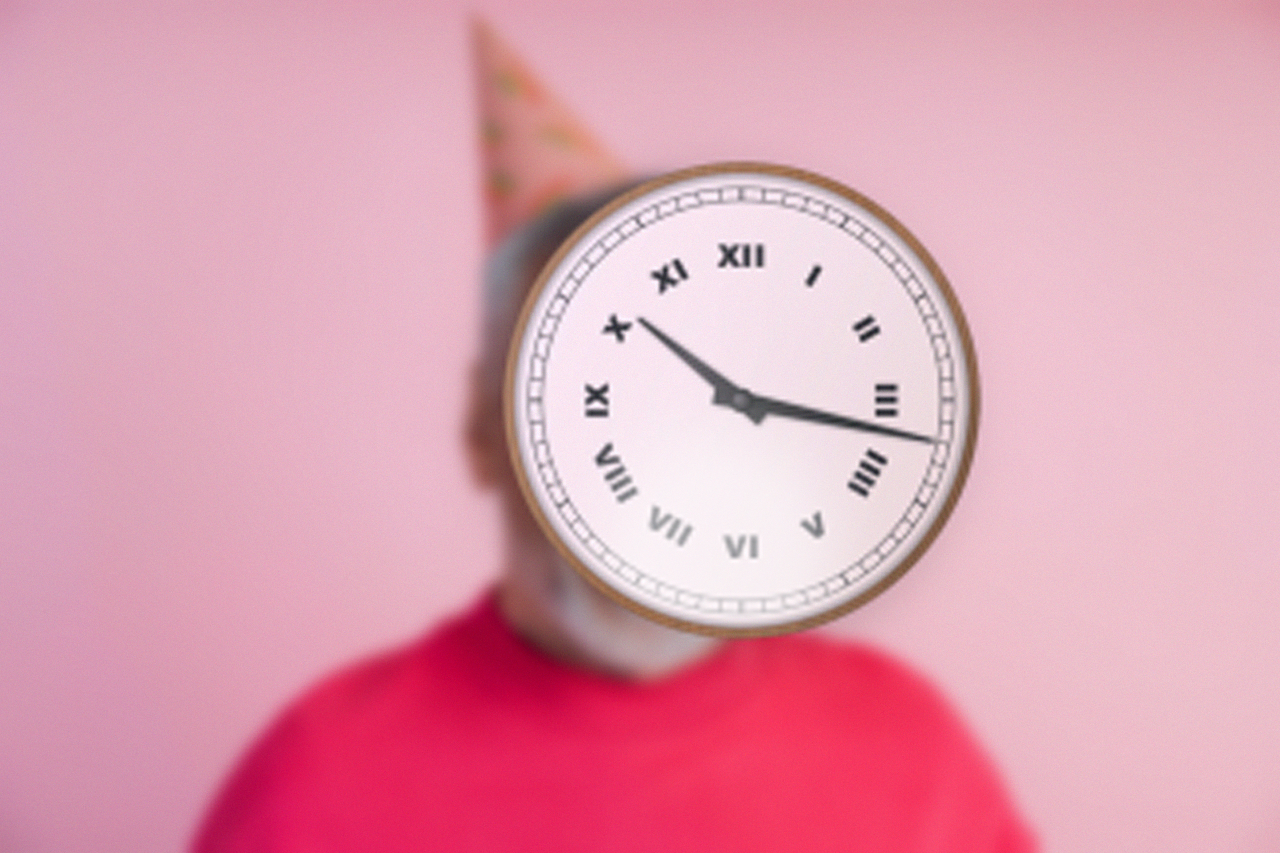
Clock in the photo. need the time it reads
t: 10:17
